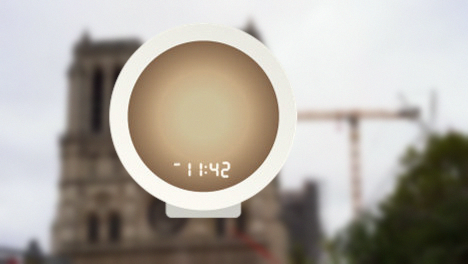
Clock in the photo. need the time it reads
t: 11:42
